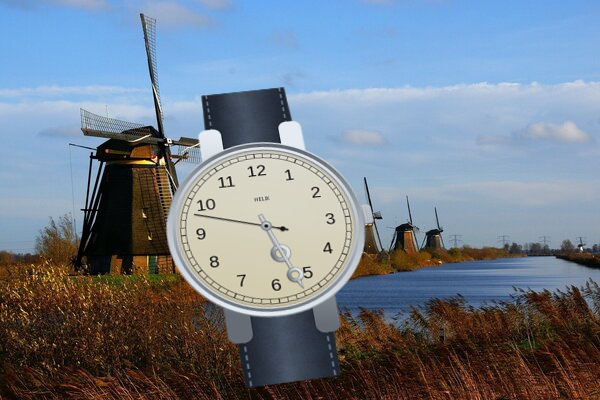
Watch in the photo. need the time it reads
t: 5:26:48
